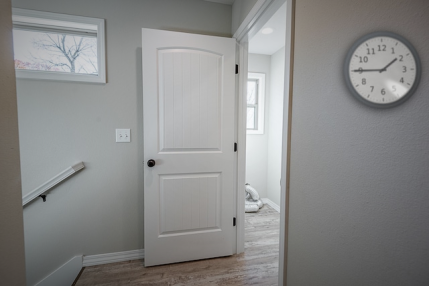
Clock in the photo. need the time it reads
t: 1:45
